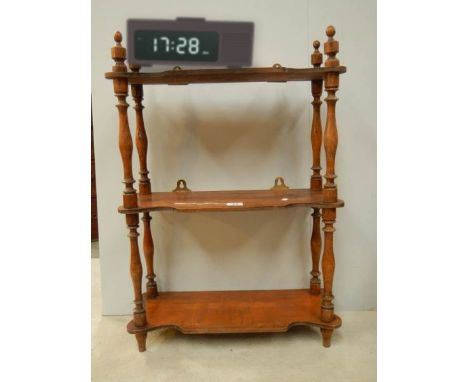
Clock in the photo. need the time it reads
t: 17:28
